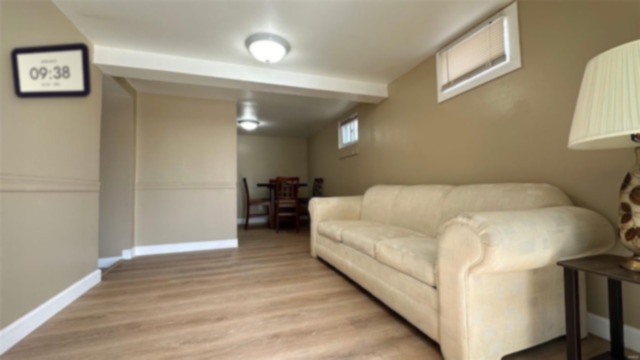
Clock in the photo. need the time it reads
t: 9:38
